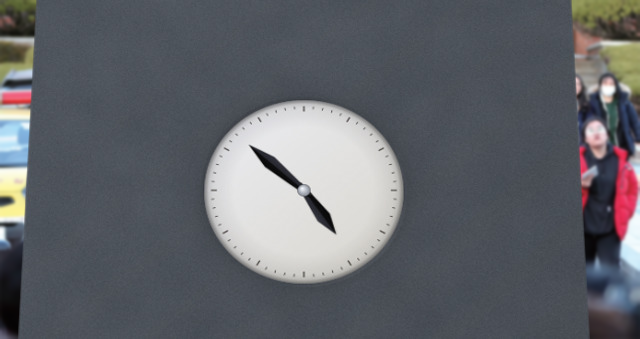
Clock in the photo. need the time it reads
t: 4:52
